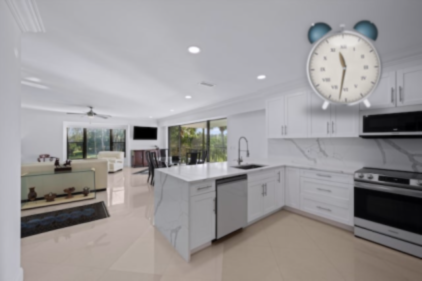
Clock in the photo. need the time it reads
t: 11:32
